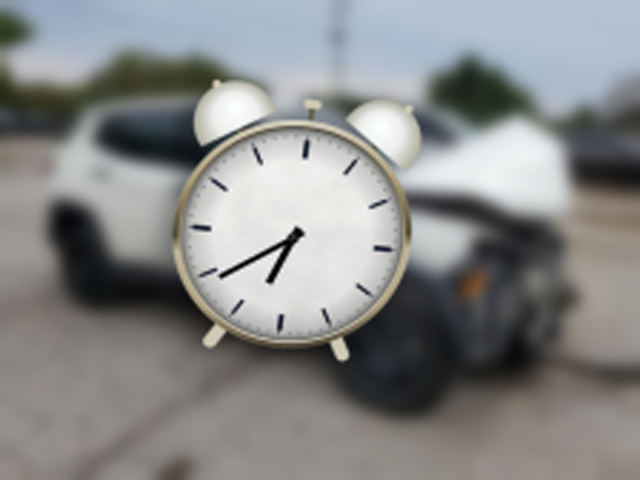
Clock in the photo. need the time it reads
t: 6:39
